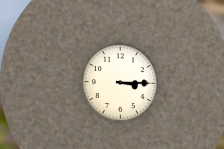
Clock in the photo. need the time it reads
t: 3:15
